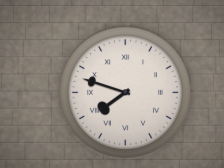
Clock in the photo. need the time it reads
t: 7:48
